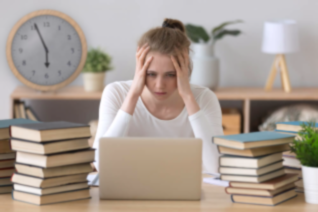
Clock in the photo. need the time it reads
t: 5:56
